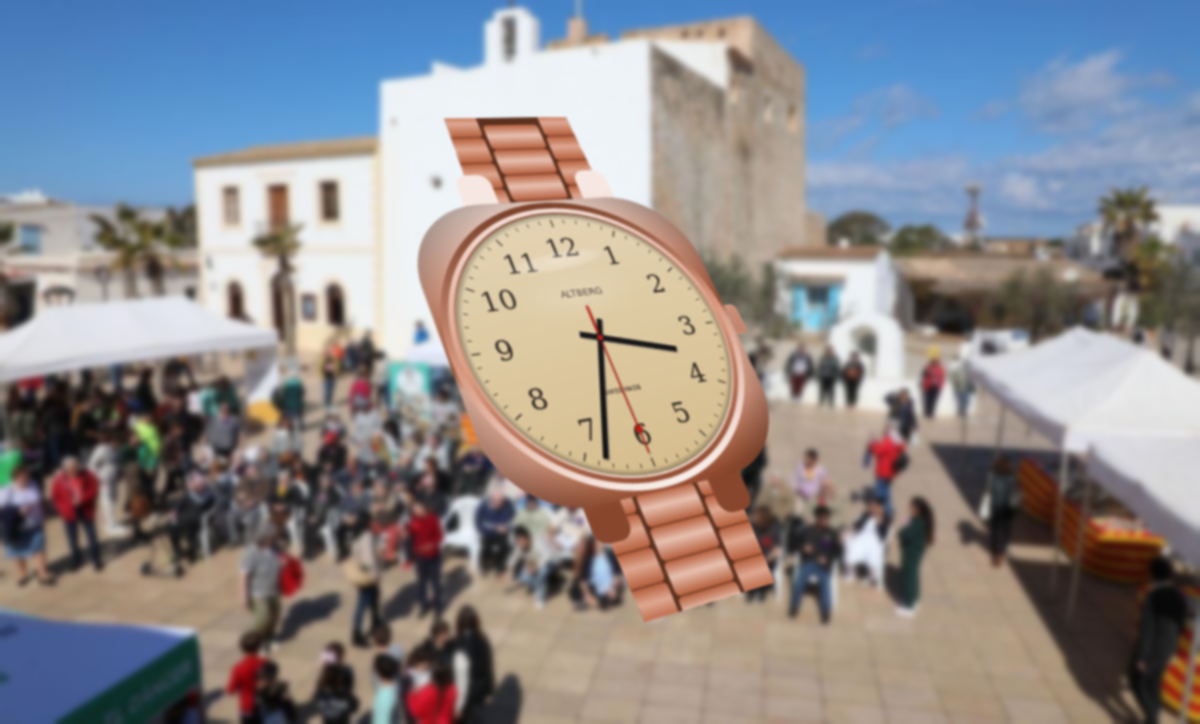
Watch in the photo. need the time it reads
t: 3:33:30
